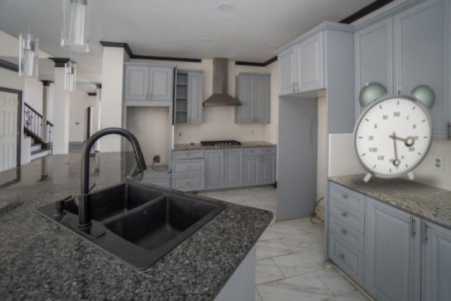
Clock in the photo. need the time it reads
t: 3:28
